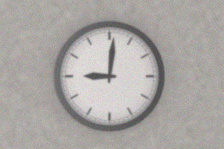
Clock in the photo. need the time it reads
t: 9:01
